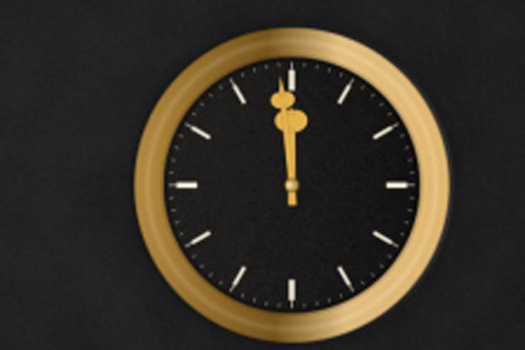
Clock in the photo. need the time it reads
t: 11:59
